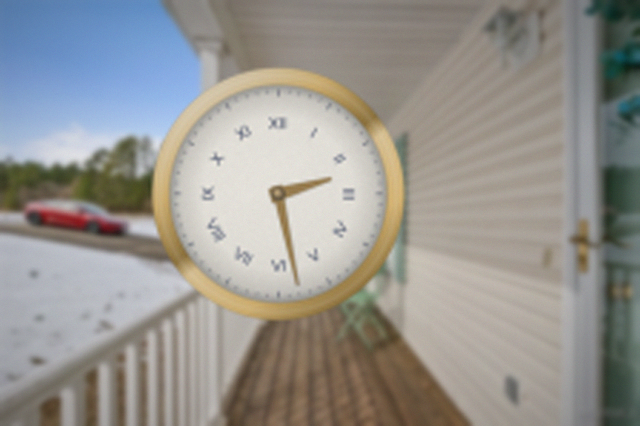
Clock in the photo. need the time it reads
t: 2:28
